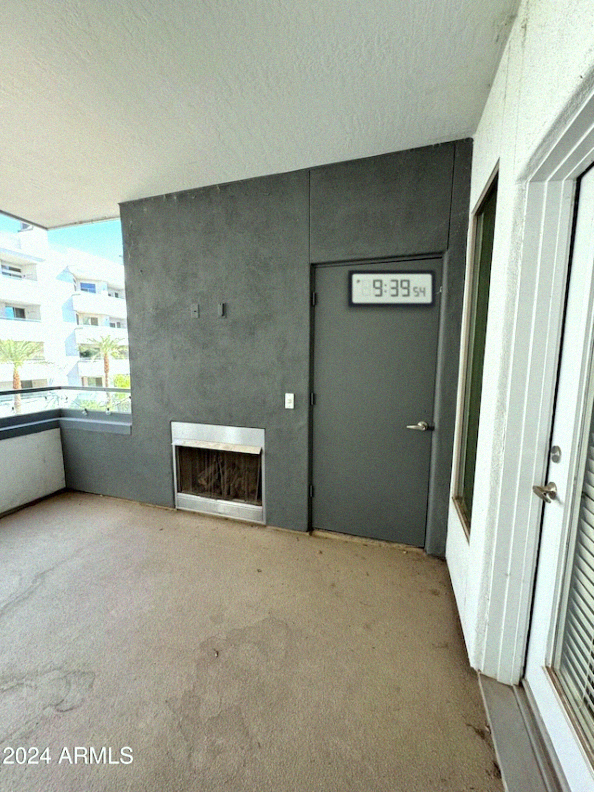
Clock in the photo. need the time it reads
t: 9:39:54
